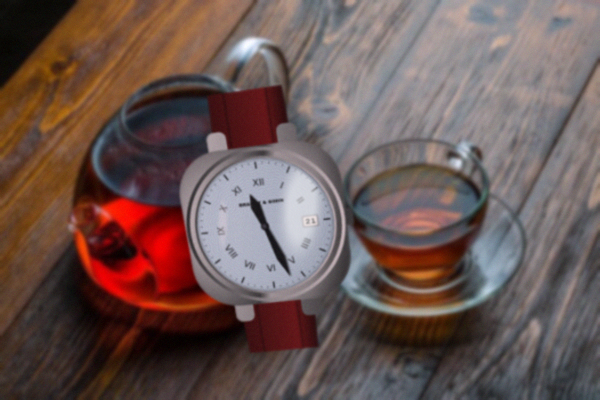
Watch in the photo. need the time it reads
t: 11:27
